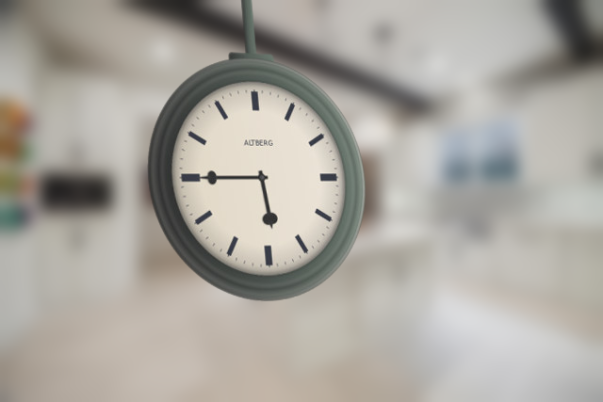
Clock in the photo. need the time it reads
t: 5:45
